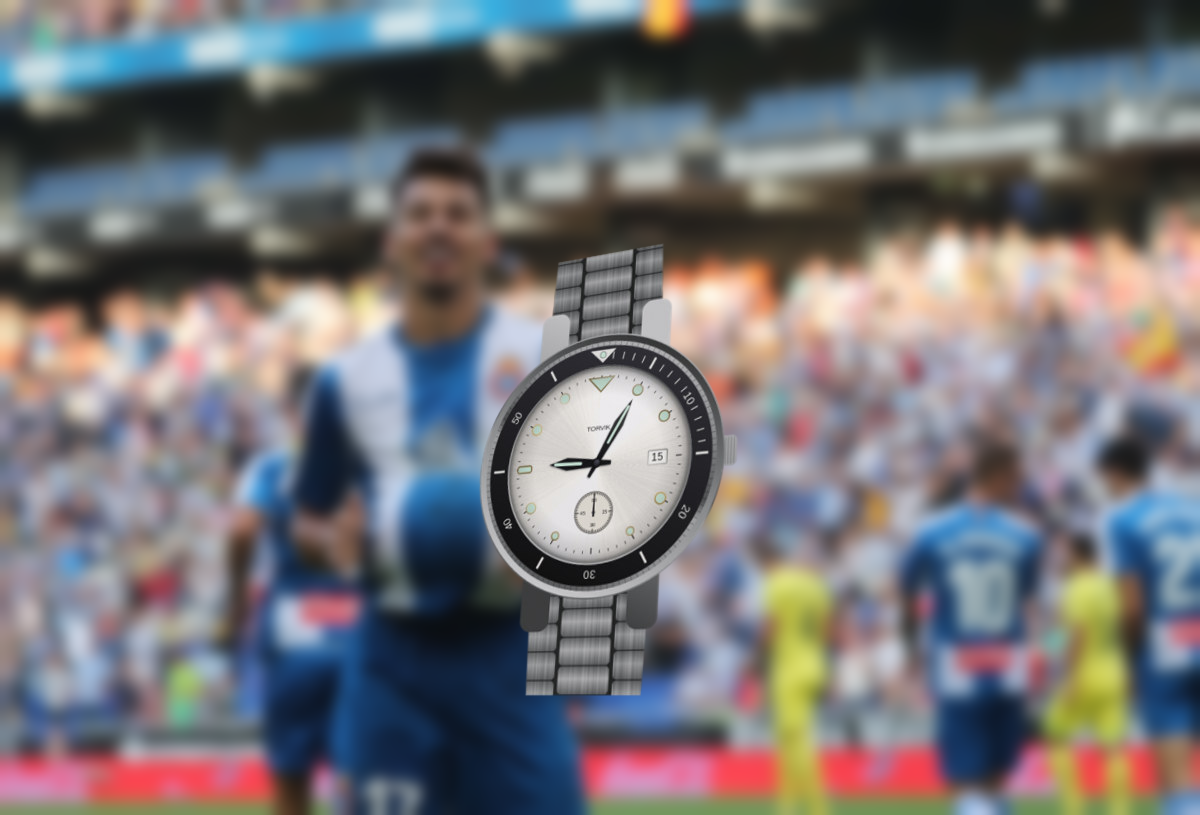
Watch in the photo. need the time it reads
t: 9:05
